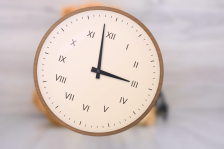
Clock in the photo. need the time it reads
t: 2:58
